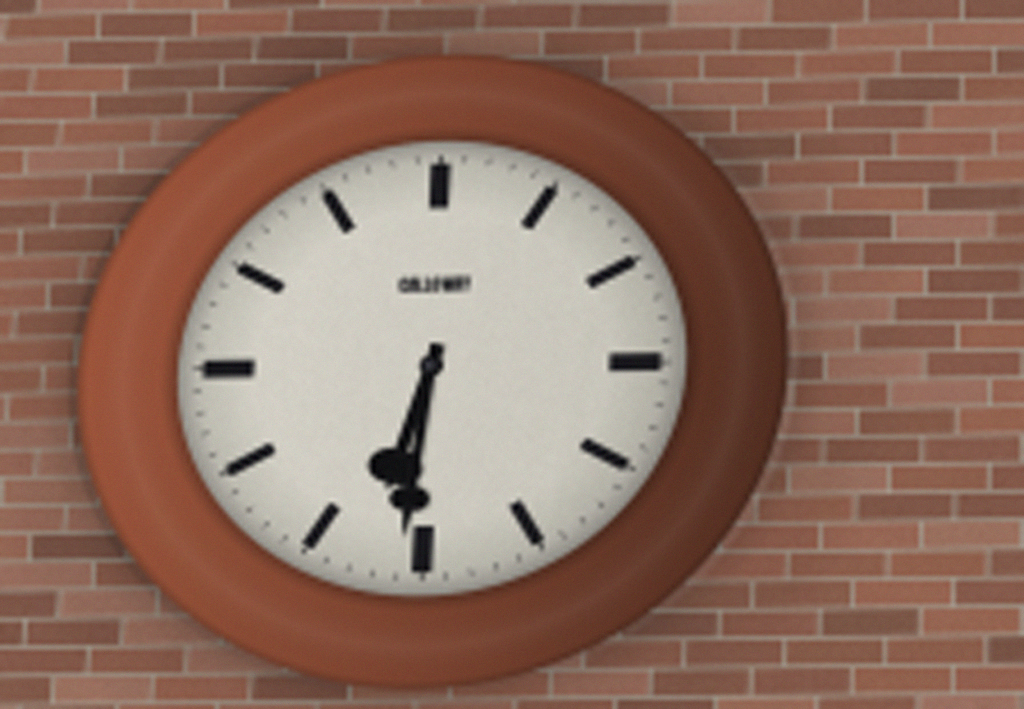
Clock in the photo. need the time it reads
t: 6:31
